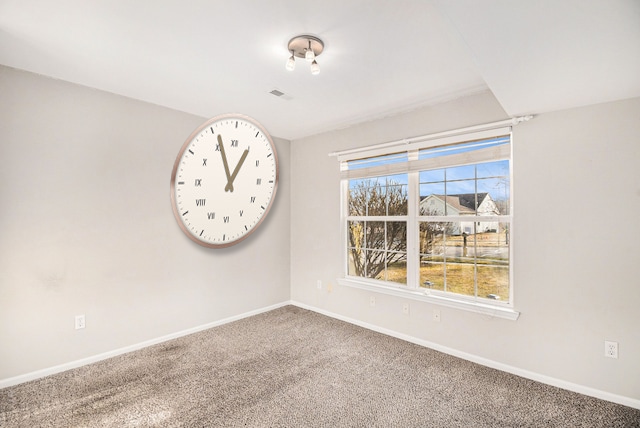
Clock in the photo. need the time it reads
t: 12:56
